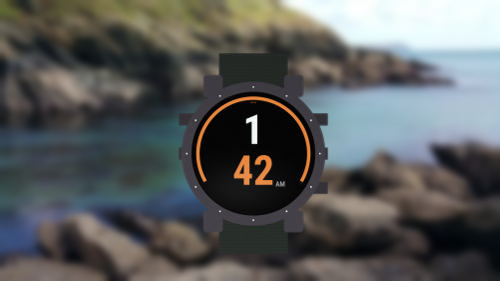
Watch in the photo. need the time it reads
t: 1:42
